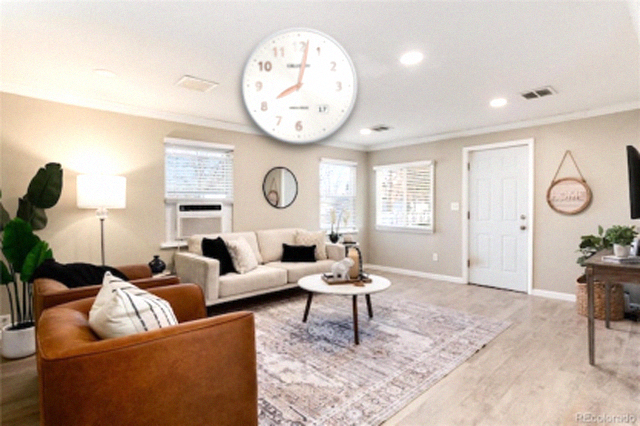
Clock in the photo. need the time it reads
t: 8:02
